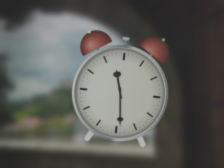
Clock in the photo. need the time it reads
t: 11:29
